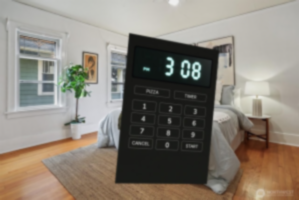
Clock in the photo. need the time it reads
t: 3:08
